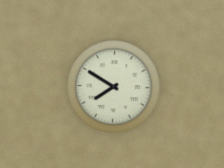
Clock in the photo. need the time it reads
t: 7:50
